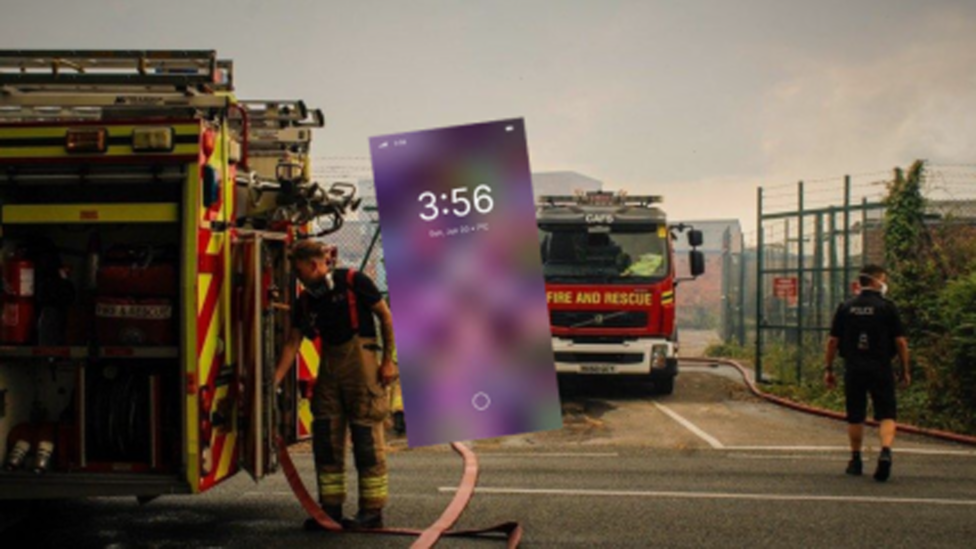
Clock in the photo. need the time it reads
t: 3:56
